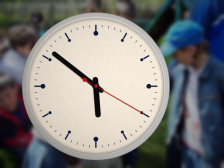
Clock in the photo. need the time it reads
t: 5:51:20
